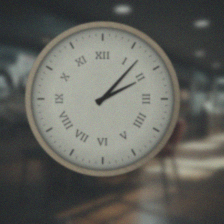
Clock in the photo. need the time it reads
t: 2:07
